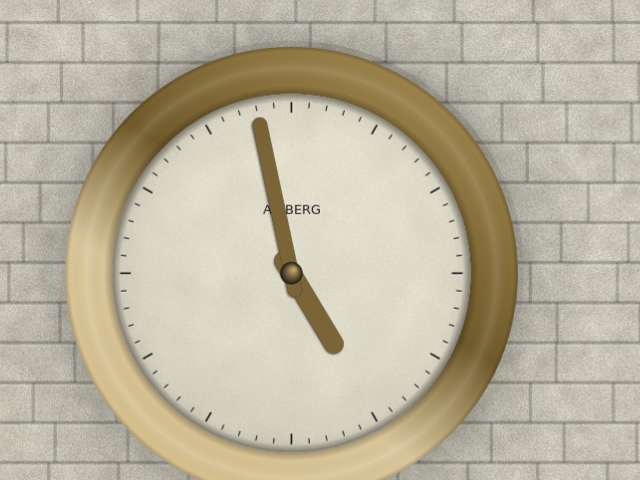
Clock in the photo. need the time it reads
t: 4:58
